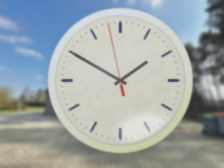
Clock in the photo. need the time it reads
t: 1:49:58
